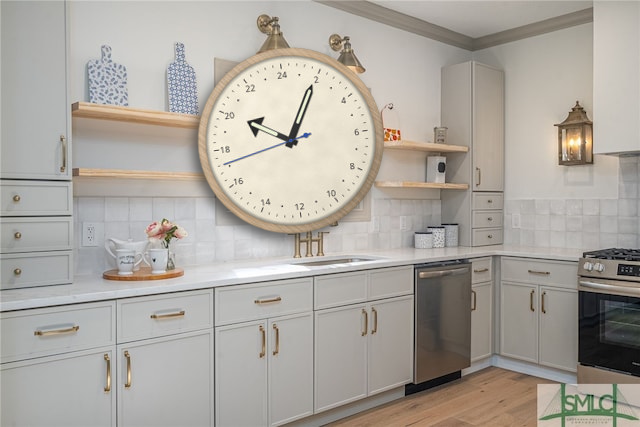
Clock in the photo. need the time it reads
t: 20:04:43
